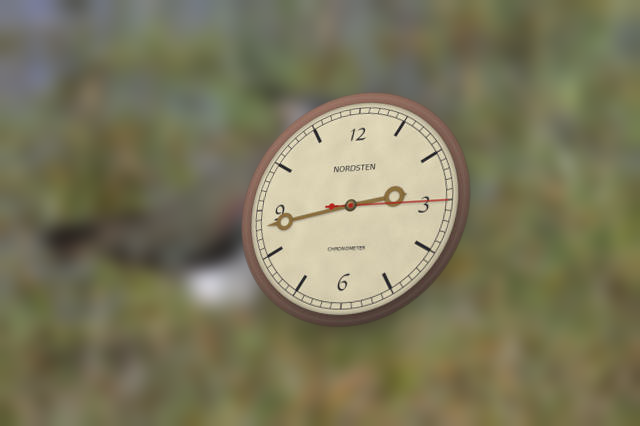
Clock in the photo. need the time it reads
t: 2:43:15
